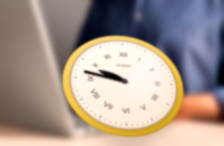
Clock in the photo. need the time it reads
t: 9:47
